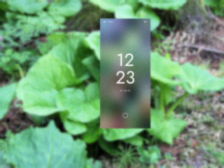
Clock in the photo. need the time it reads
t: 12:23
